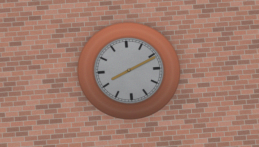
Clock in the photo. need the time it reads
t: 8:11
